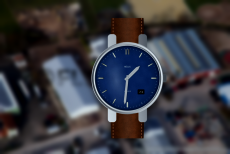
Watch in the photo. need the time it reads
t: 1:31
